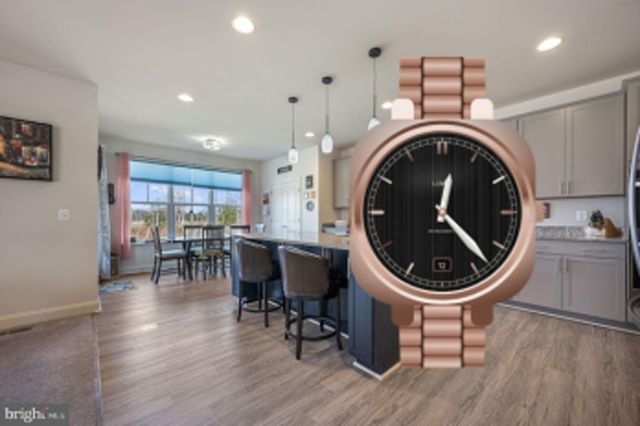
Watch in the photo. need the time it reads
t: 12:23
